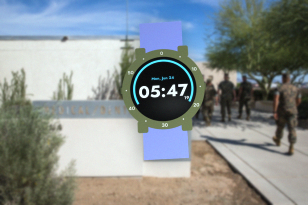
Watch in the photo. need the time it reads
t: 5:47
